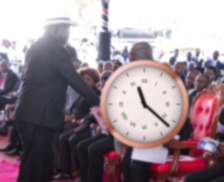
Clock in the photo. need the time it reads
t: 11:22
